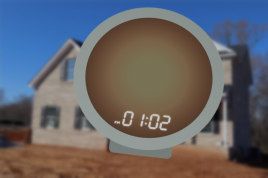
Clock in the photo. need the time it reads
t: 1:02
